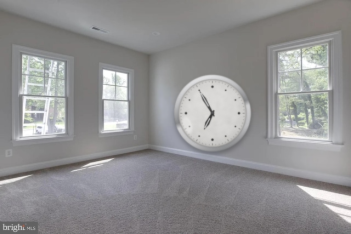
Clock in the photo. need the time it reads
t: 6:55
